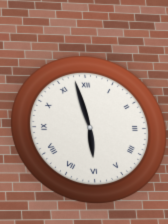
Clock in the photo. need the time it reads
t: 5:58
